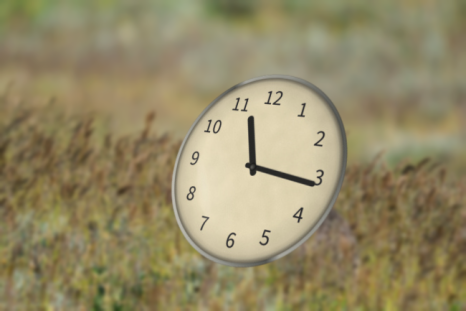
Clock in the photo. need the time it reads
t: 11:16
